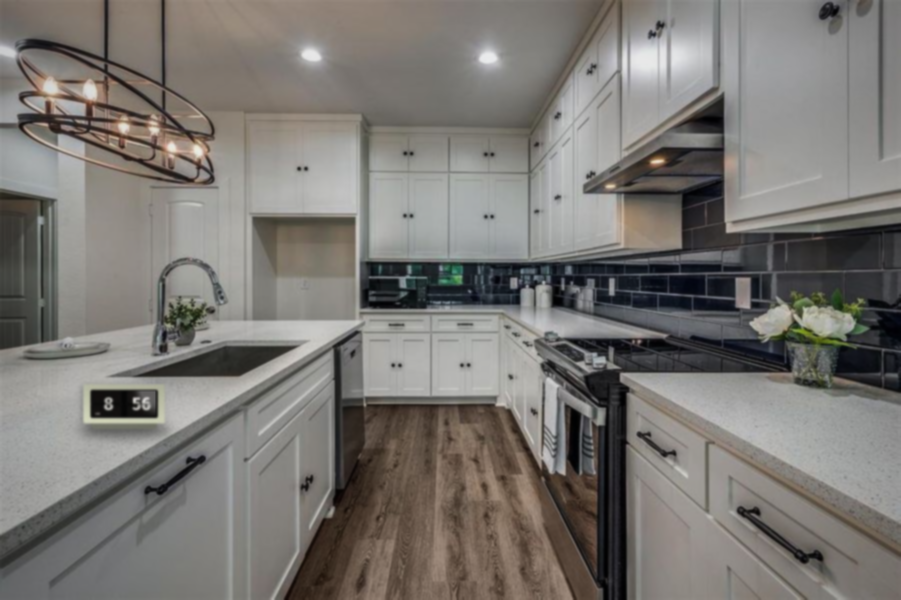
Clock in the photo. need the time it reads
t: 8:56
